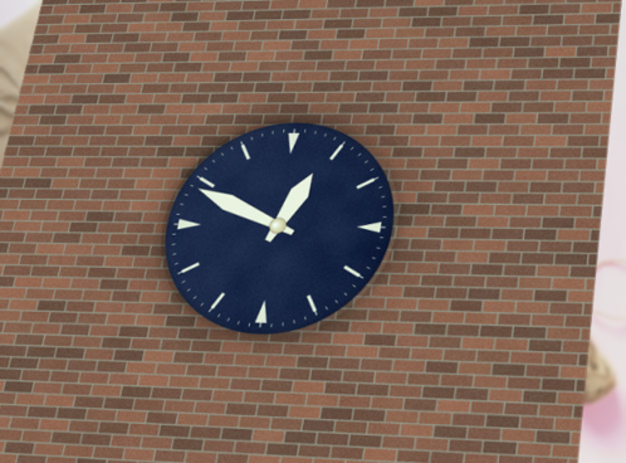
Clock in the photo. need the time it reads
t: 12:49
